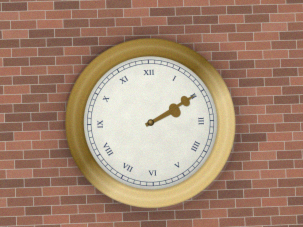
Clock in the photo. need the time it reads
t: 2:10
